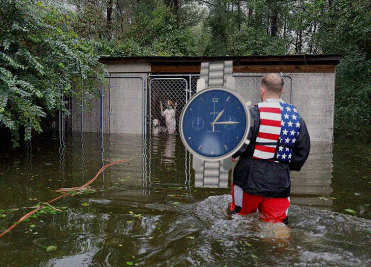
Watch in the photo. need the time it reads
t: 1:15
